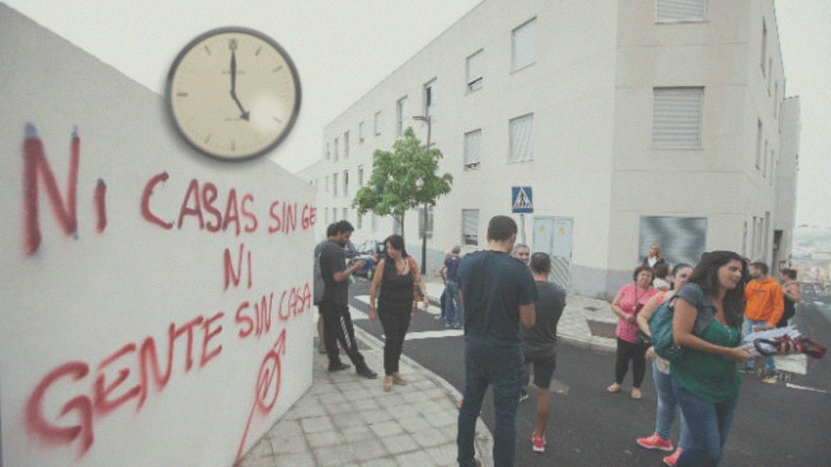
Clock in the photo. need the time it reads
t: 5:00
